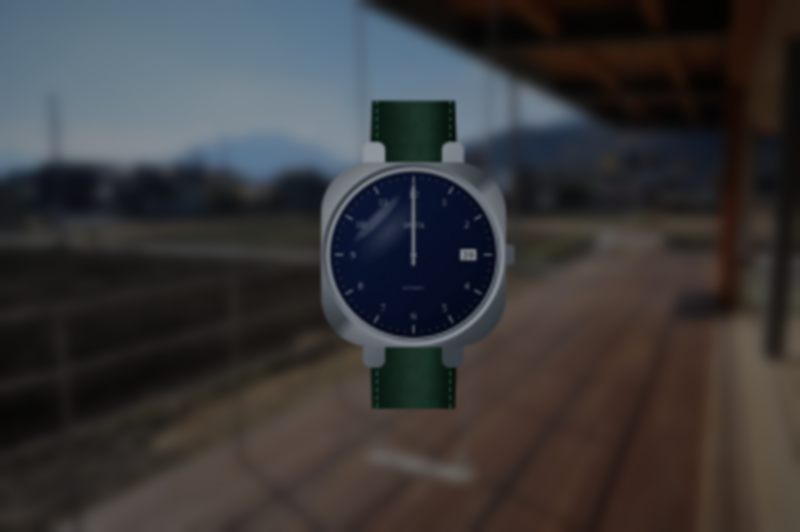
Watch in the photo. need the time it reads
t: 12:00
